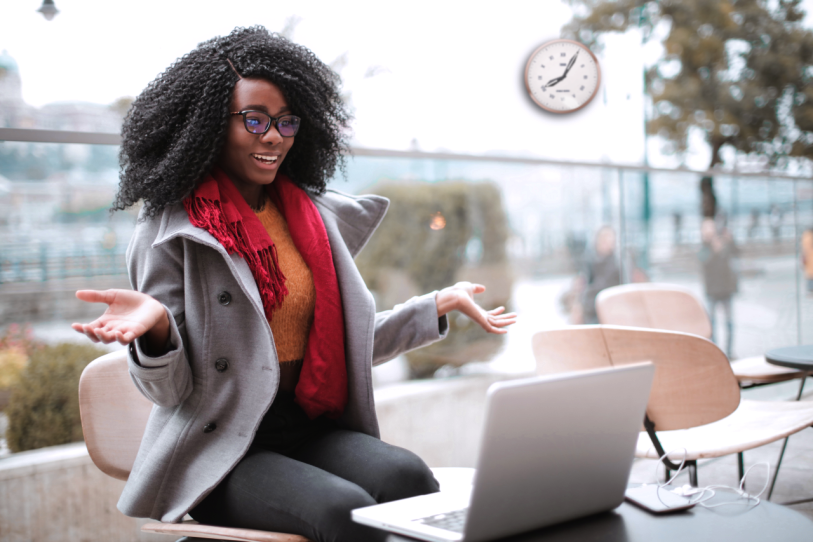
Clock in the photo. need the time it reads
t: 8:05
